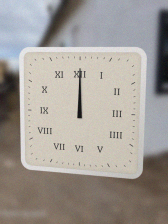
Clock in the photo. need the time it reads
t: 12:00
